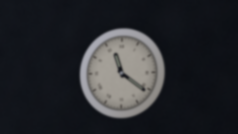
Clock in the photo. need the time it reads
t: 11:21
